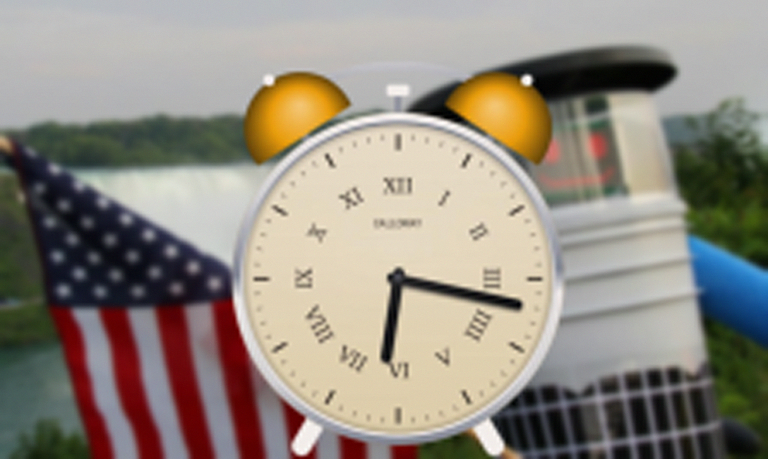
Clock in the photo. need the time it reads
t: 6:17
